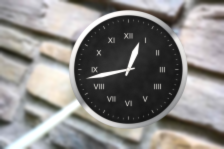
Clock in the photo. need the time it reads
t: 12:43
